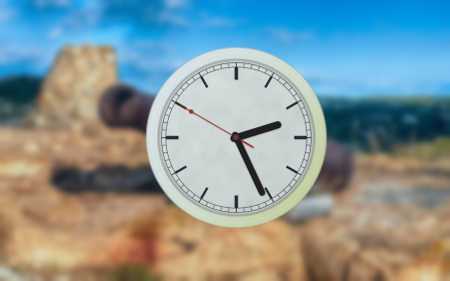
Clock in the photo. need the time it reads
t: 2:25:50
